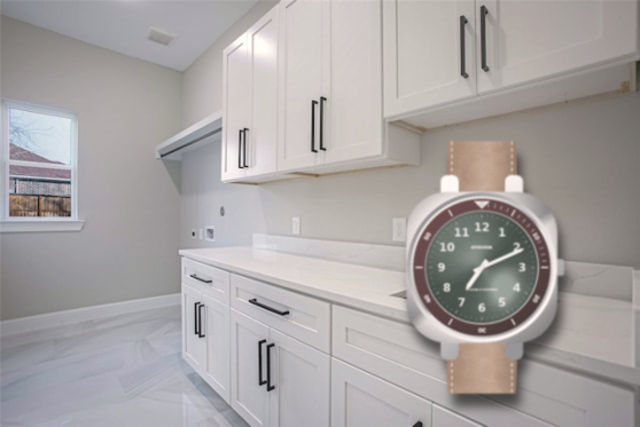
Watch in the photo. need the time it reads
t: 7:11
